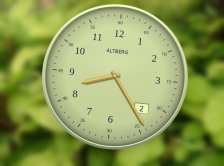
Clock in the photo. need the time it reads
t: 8:24
